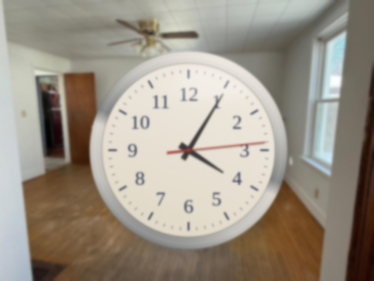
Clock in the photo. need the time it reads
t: 4:05:14
